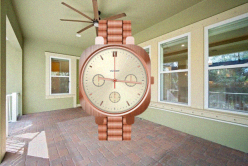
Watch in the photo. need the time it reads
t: 9:16
